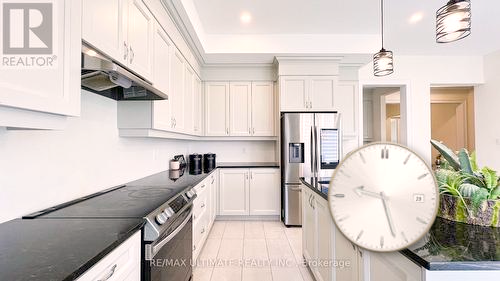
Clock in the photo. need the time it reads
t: 9:27
